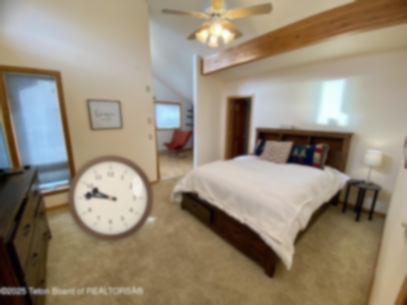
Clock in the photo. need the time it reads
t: 9:46
